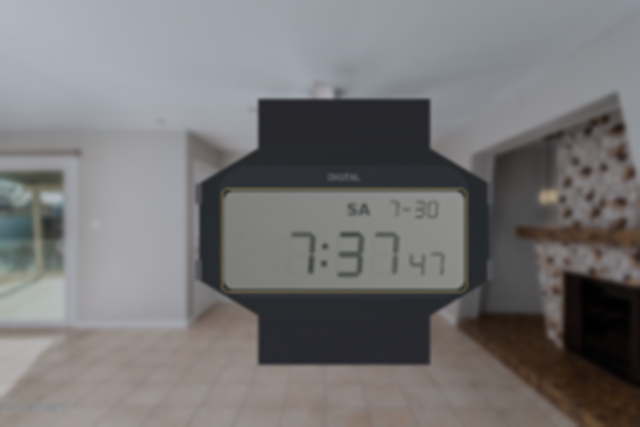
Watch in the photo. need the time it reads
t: 7:37:47
